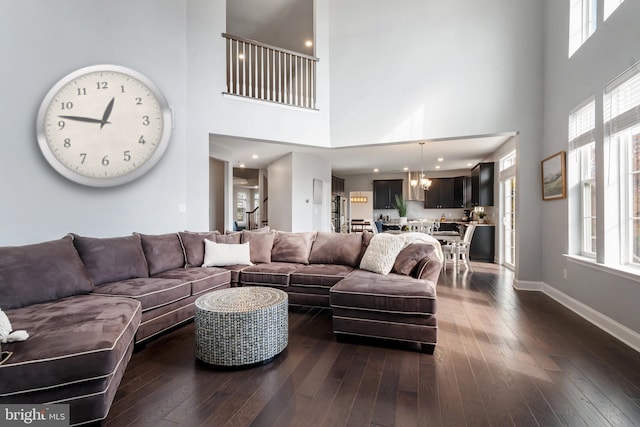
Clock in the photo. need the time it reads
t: 12:47
